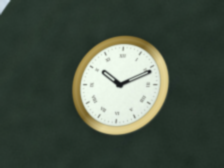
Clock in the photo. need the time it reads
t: 10:11
